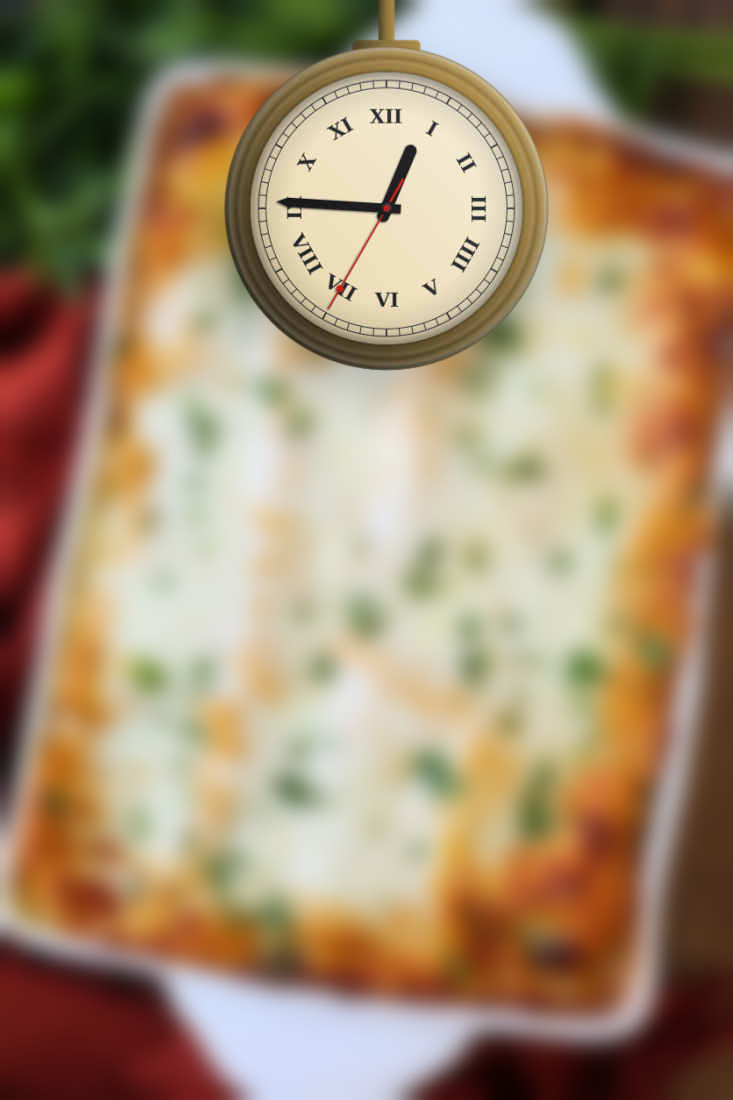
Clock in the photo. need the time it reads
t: 12:45:35
